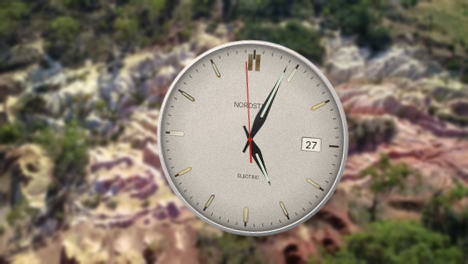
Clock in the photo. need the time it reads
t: 5:03:59
